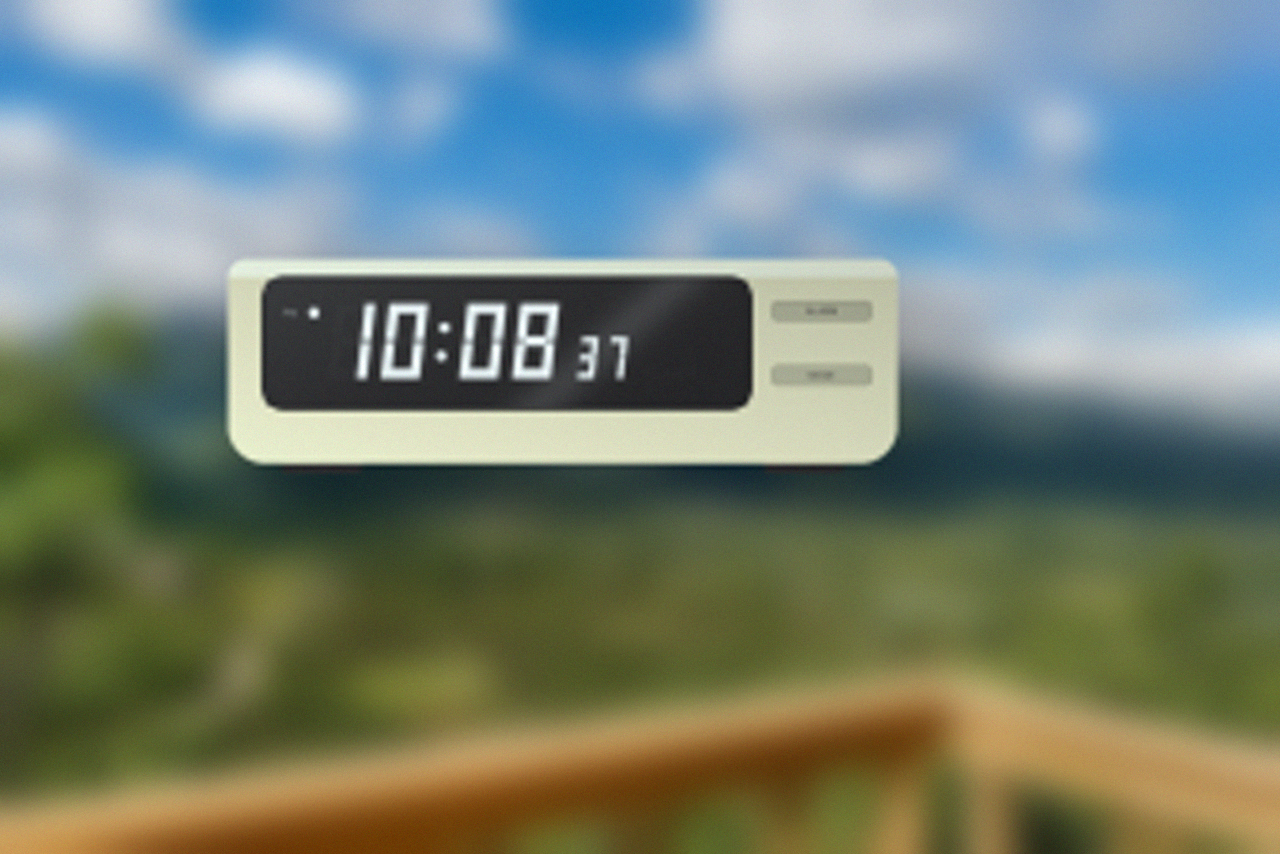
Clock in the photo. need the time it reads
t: 10:08:37
